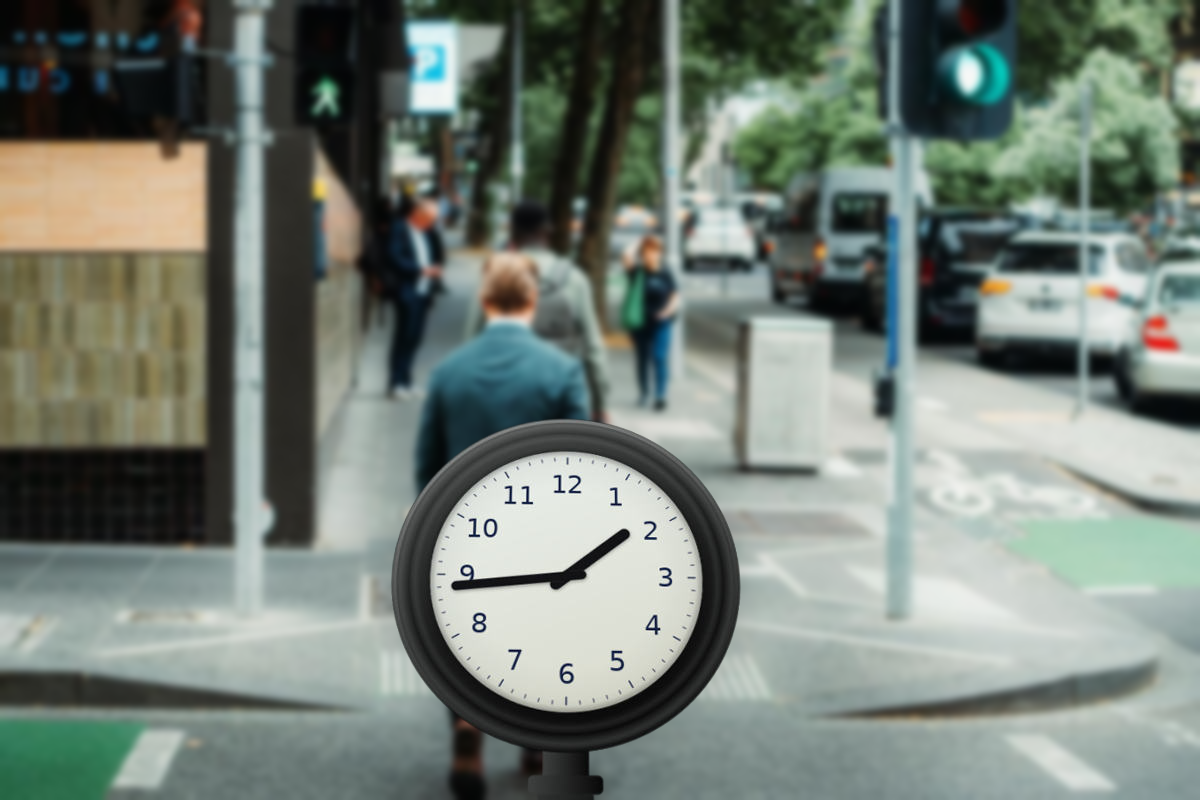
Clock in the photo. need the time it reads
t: 1:44
